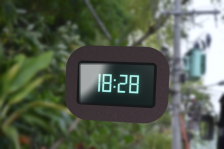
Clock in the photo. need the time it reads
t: 18:28
